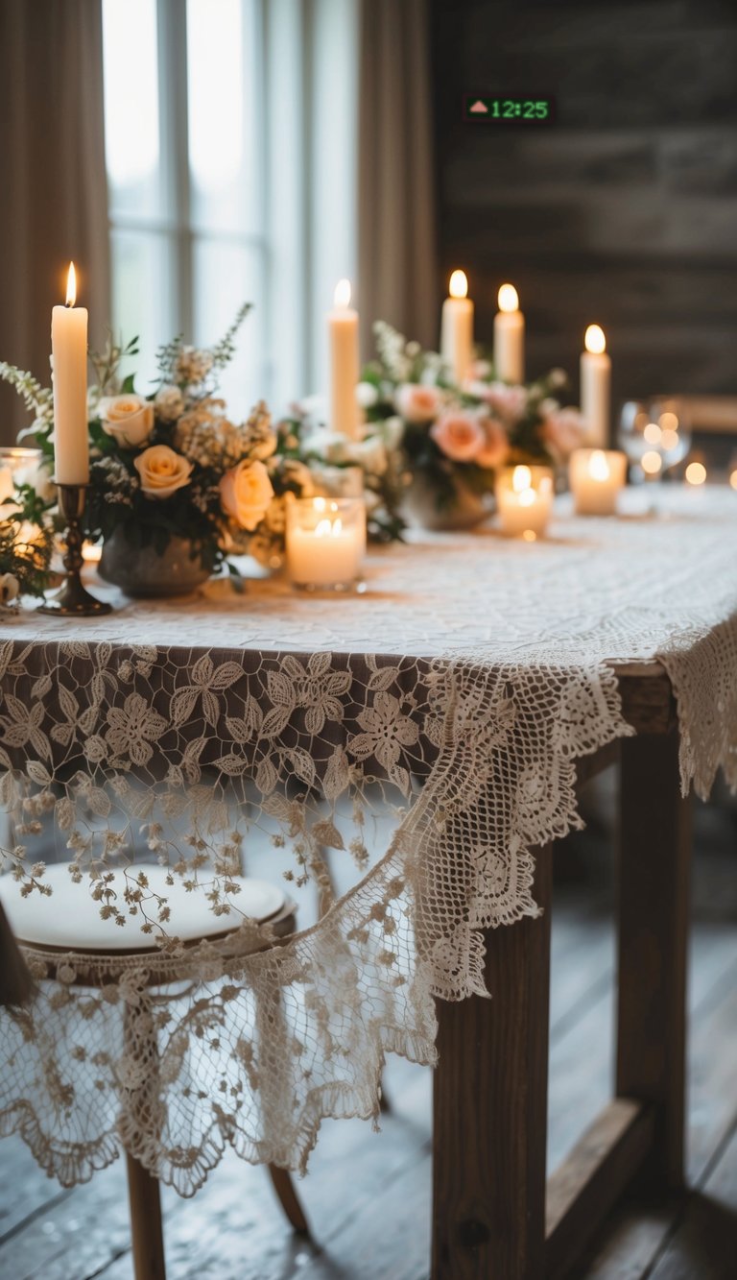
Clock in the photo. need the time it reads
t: 12:25
